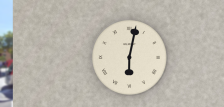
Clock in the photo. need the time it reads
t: 6:02
